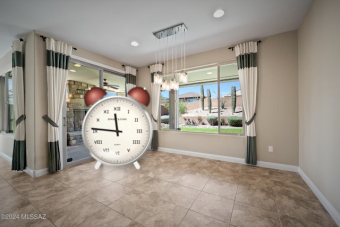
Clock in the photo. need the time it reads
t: 11:46
